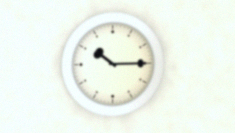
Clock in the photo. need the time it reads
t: 10:15
